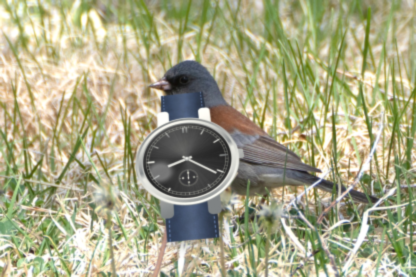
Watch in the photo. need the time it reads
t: 8:21
